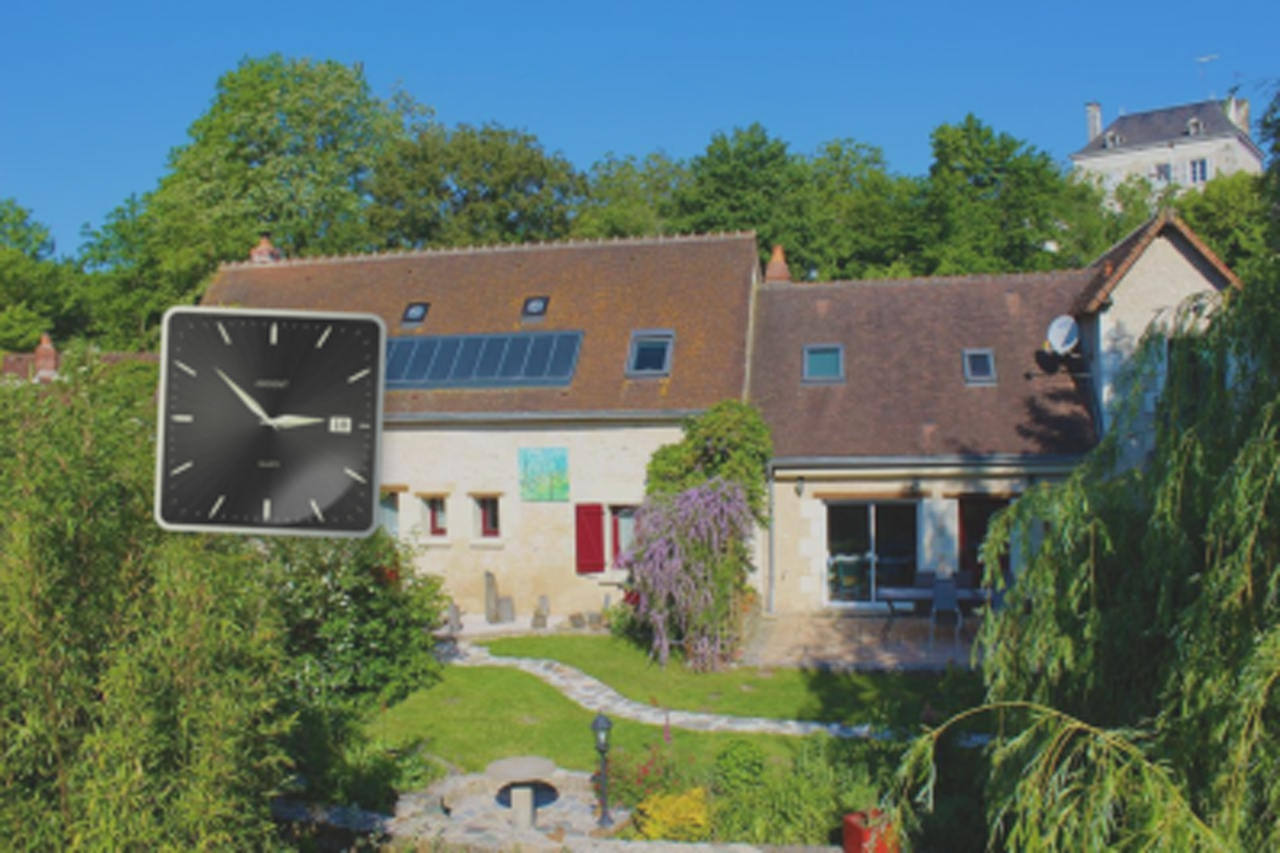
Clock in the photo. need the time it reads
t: 2:52
